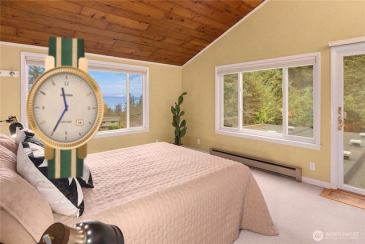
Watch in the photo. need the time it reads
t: 11:35
